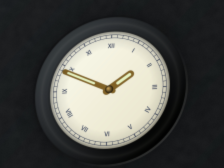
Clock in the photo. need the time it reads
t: 1:49
